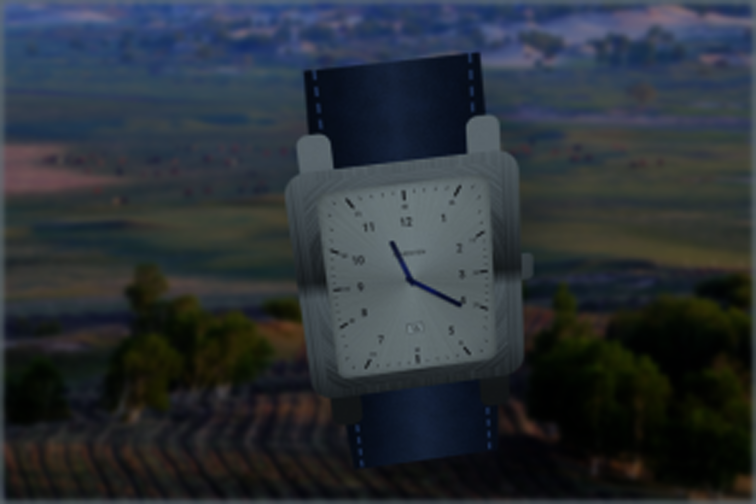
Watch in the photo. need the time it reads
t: 11:21
